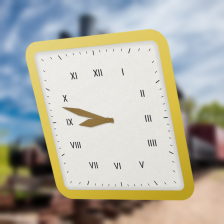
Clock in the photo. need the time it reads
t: 8:48
